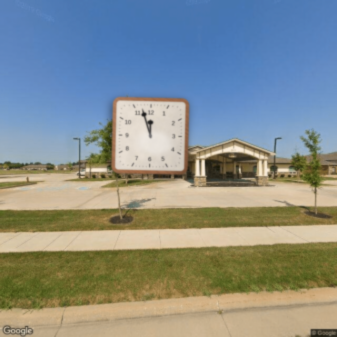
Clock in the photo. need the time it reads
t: 11:57
